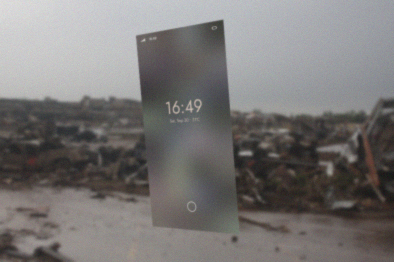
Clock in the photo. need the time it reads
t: 16:49
